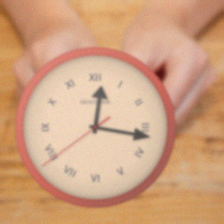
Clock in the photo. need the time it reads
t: 12:16:39
